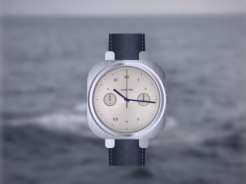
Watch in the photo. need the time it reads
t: 10:16
